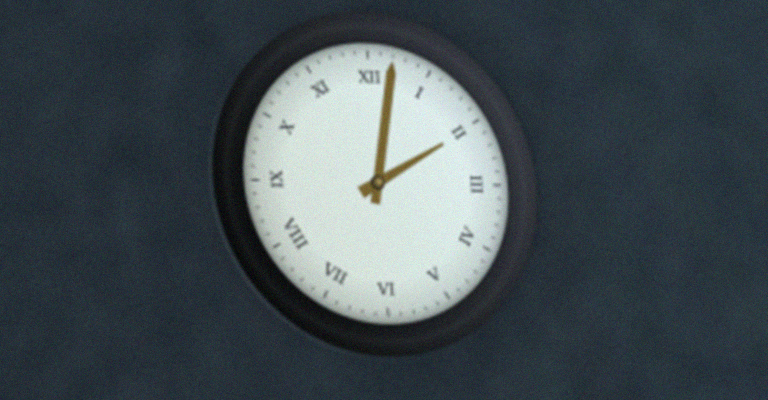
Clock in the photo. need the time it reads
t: 2:02
